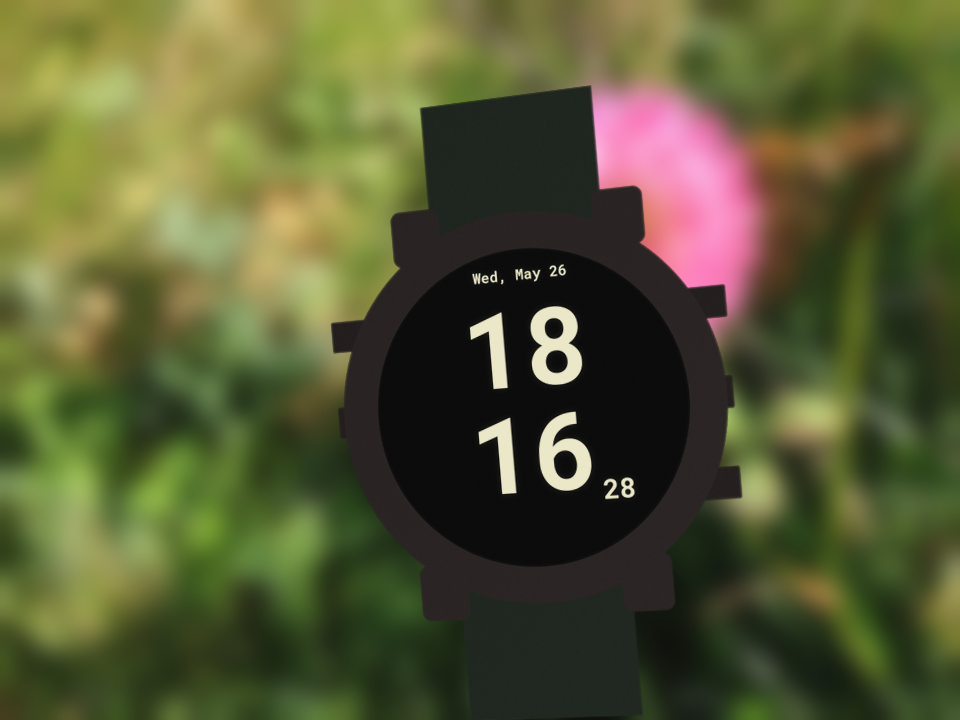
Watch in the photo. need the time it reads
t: 18:16:28
